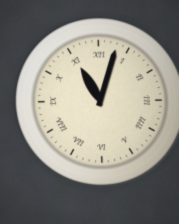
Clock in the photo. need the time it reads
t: 11:03
